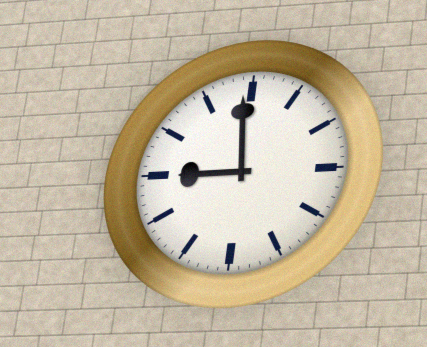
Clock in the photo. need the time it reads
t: 8:59
